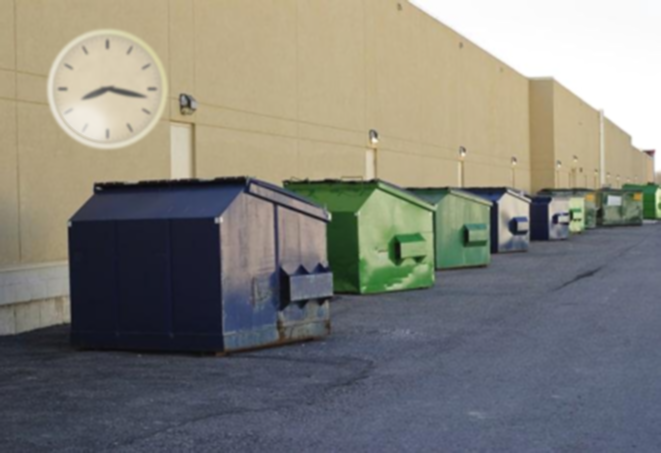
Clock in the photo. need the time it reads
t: 8:17
